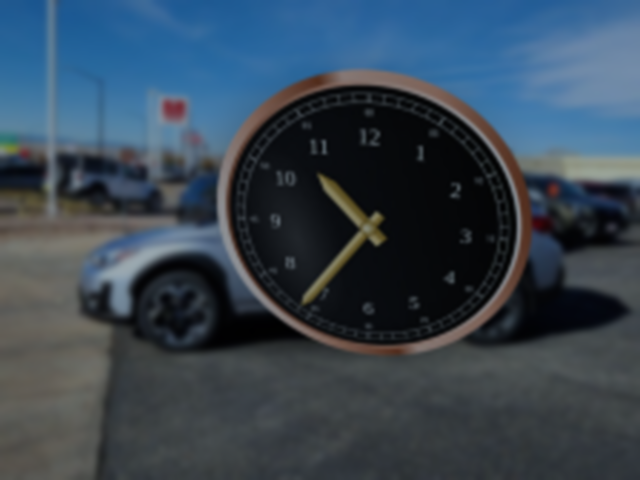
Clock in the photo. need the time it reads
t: 10:36
